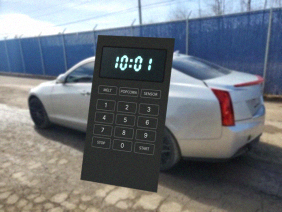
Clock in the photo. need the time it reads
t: 10:01
